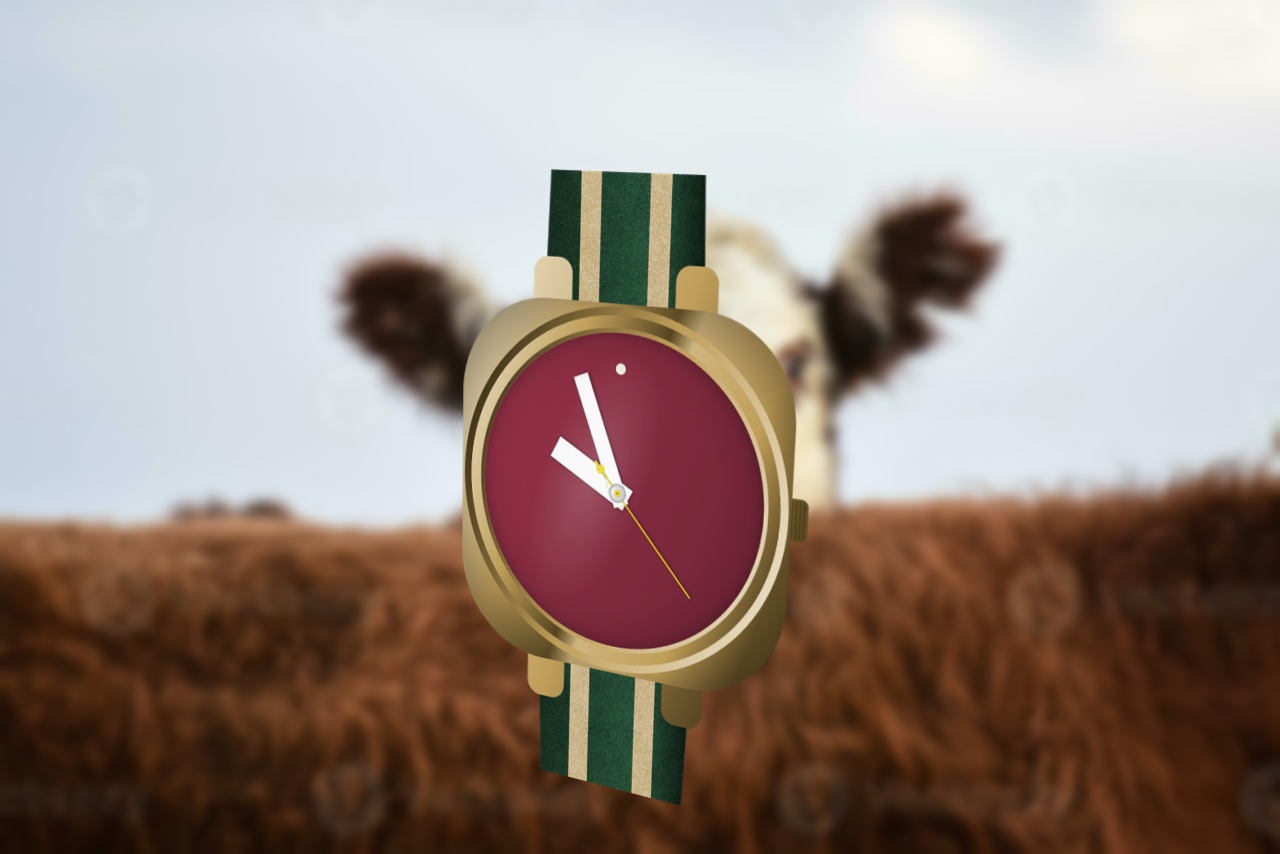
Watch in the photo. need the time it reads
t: 9:56:23
